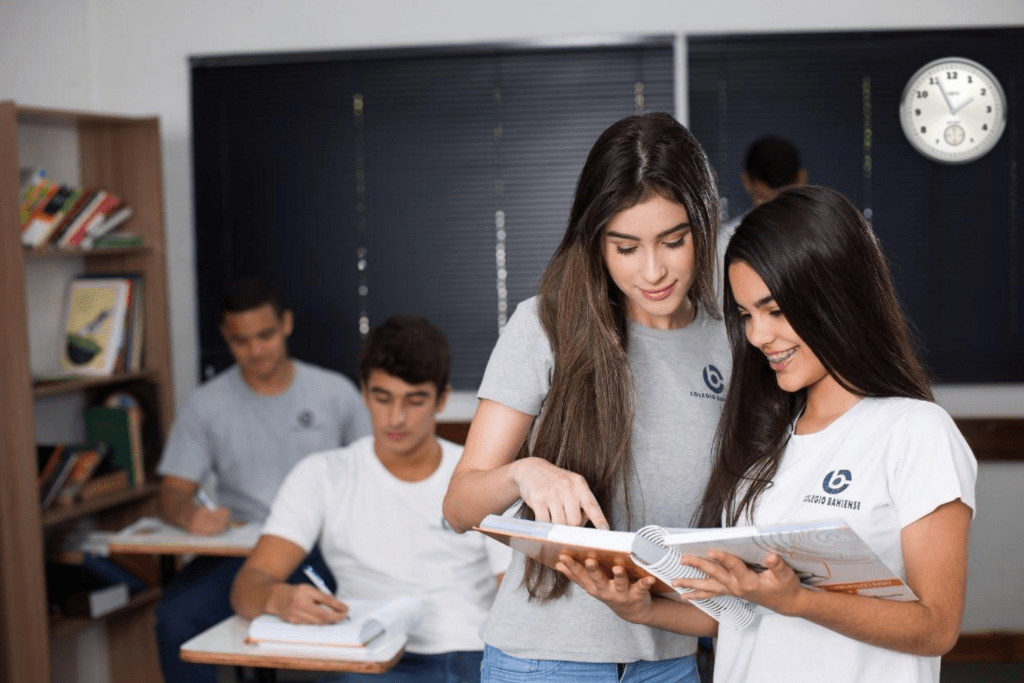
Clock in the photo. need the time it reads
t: 1:56
